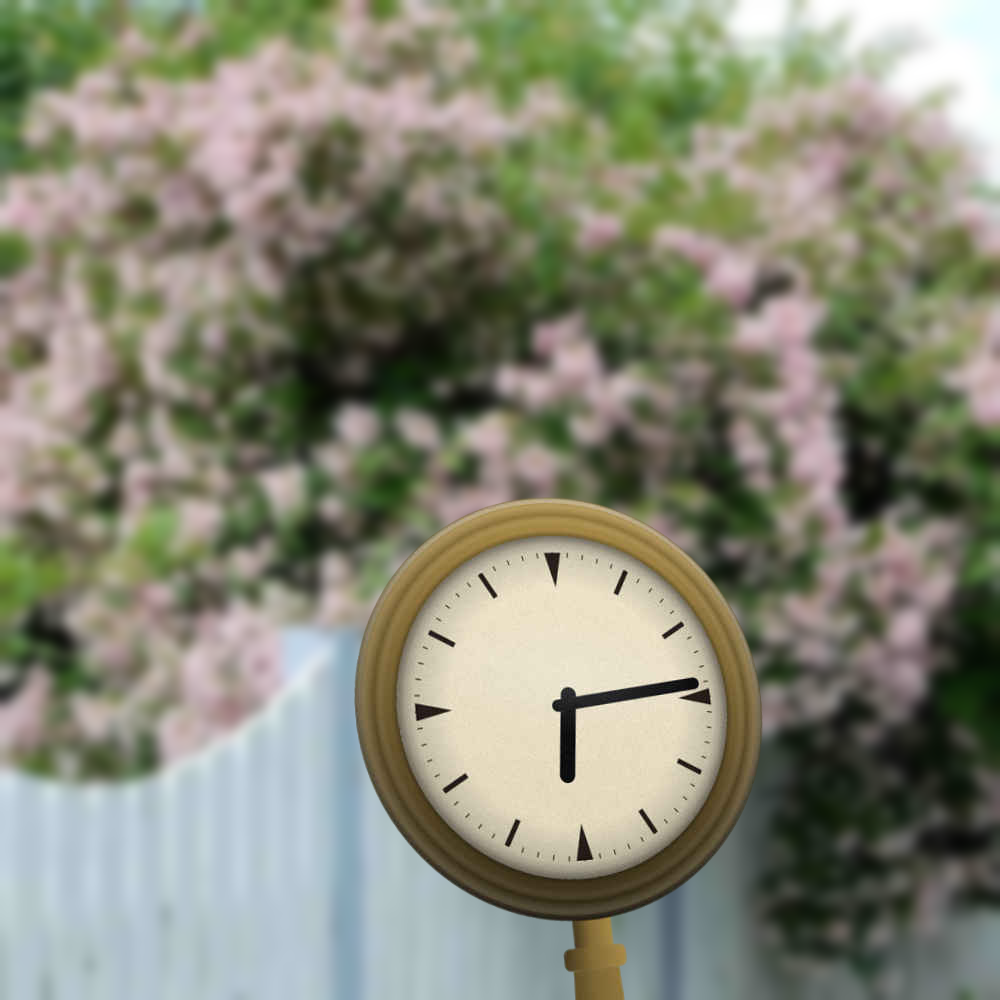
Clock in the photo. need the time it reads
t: 6:14
